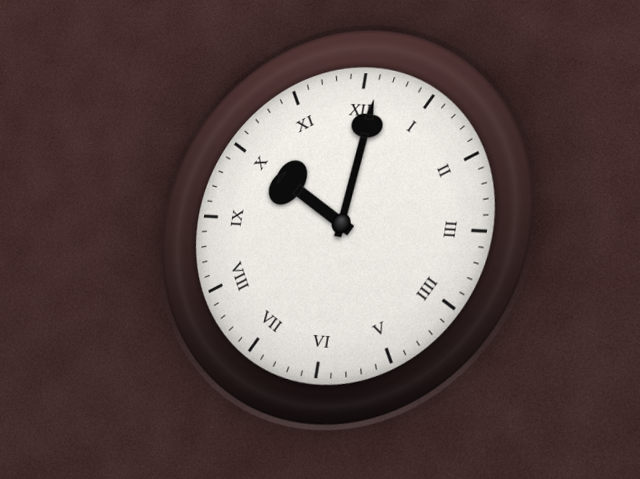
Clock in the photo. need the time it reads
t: 10:01
